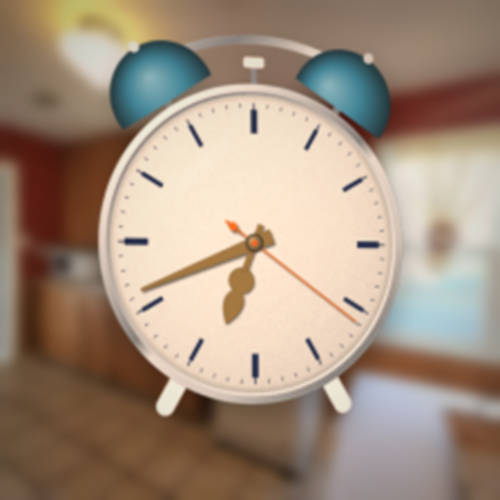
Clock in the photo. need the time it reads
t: 6:41:21
